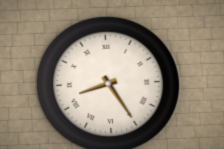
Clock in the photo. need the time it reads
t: 8:25
